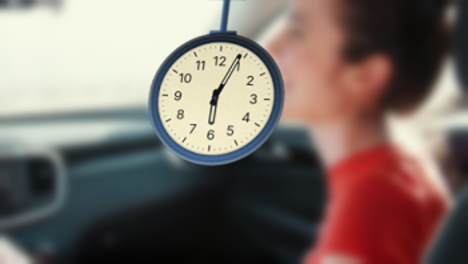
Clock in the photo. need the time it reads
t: 6:04
